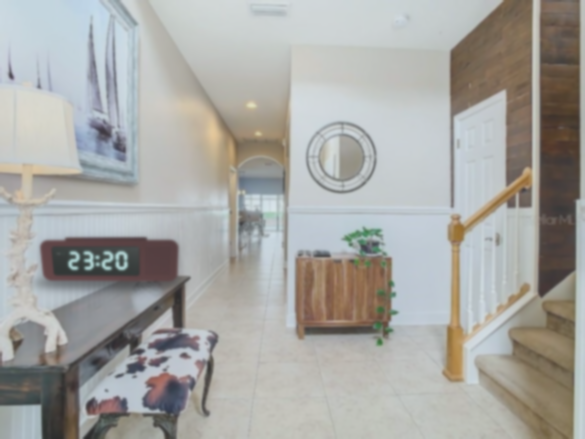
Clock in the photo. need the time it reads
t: 23:20
